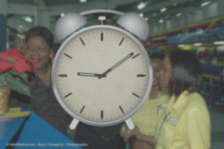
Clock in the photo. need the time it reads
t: 9:09
